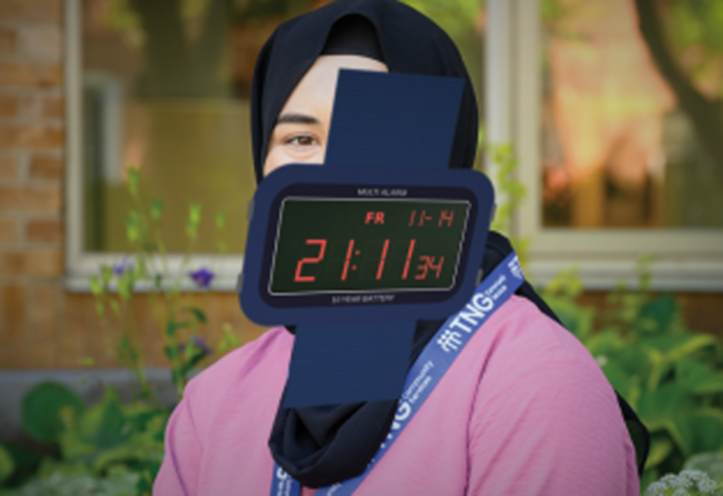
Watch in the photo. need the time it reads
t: 21:11:34
